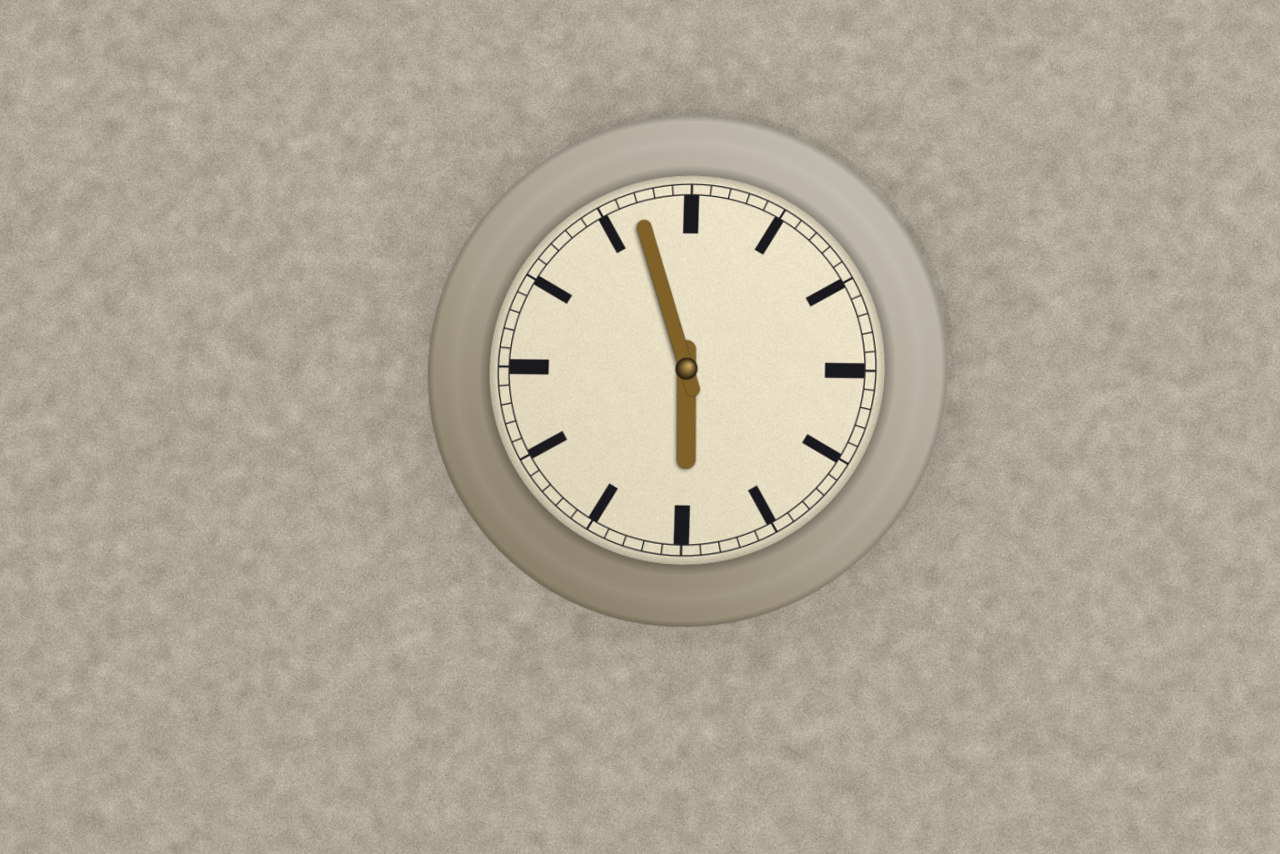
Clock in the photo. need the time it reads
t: 5:57
